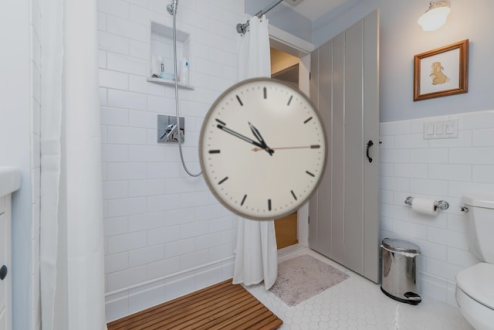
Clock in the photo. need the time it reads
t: 10:49:15
